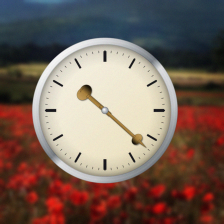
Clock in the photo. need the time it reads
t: 10:22
